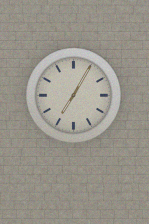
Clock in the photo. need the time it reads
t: 7:05
